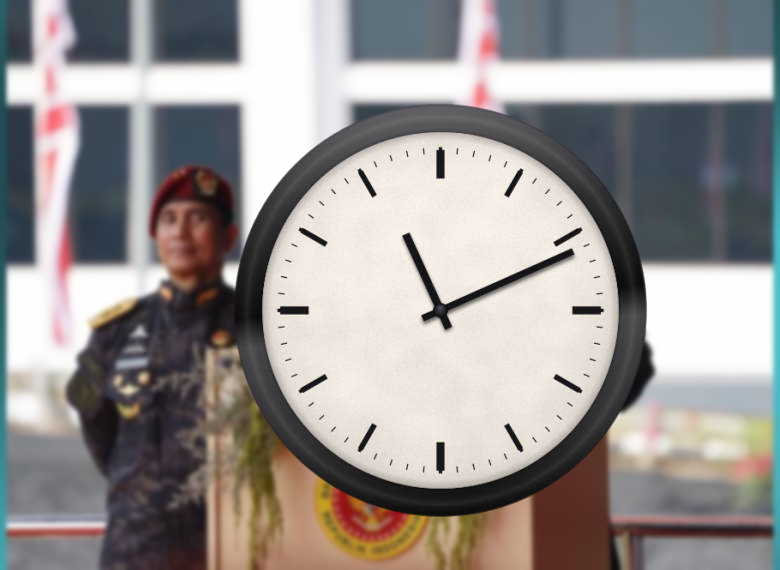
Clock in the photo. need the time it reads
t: 11:11
